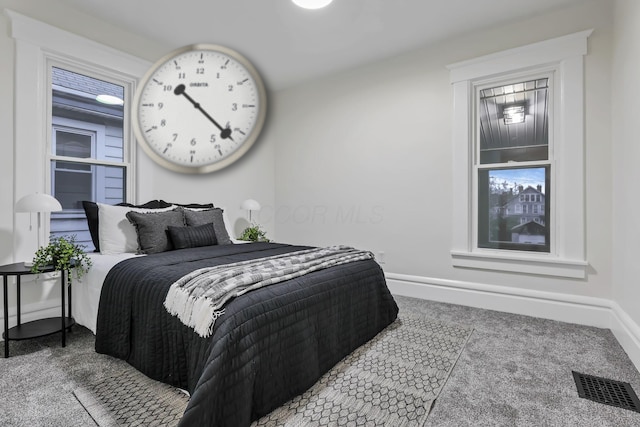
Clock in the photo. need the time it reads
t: 10:22
